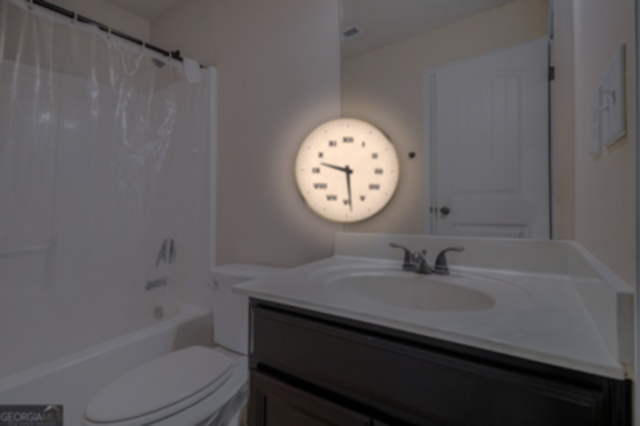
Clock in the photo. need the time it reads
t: 9:29
